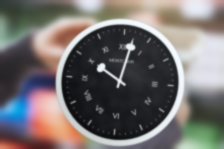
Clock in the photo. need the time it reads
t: 10:02
